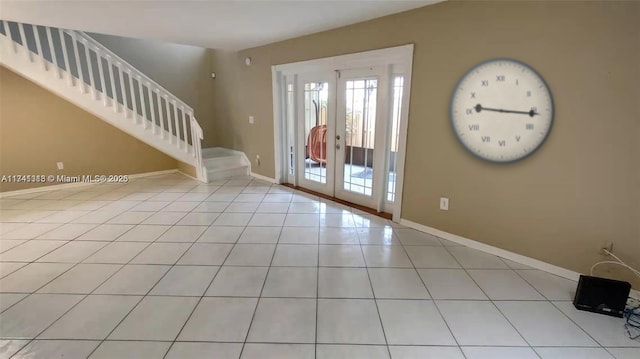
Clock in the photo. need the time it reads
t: 9:16
